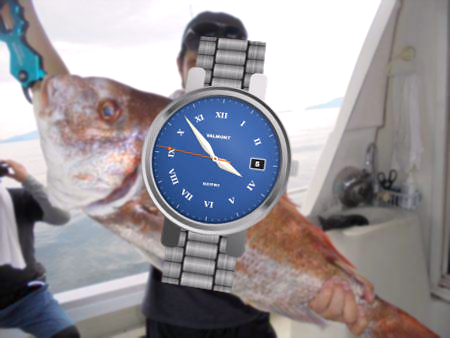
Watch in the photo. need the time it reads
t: 3:52:46
